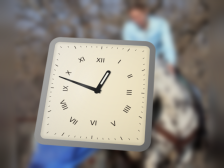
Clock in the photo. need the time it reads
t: 12:48
